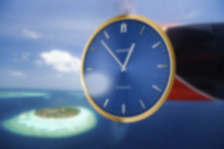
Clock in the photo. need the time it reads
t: 12:53
